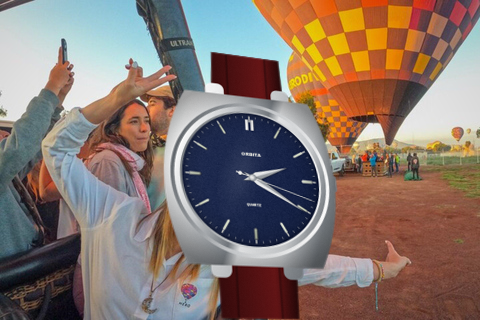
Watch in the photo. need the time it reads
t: 2:20:18
